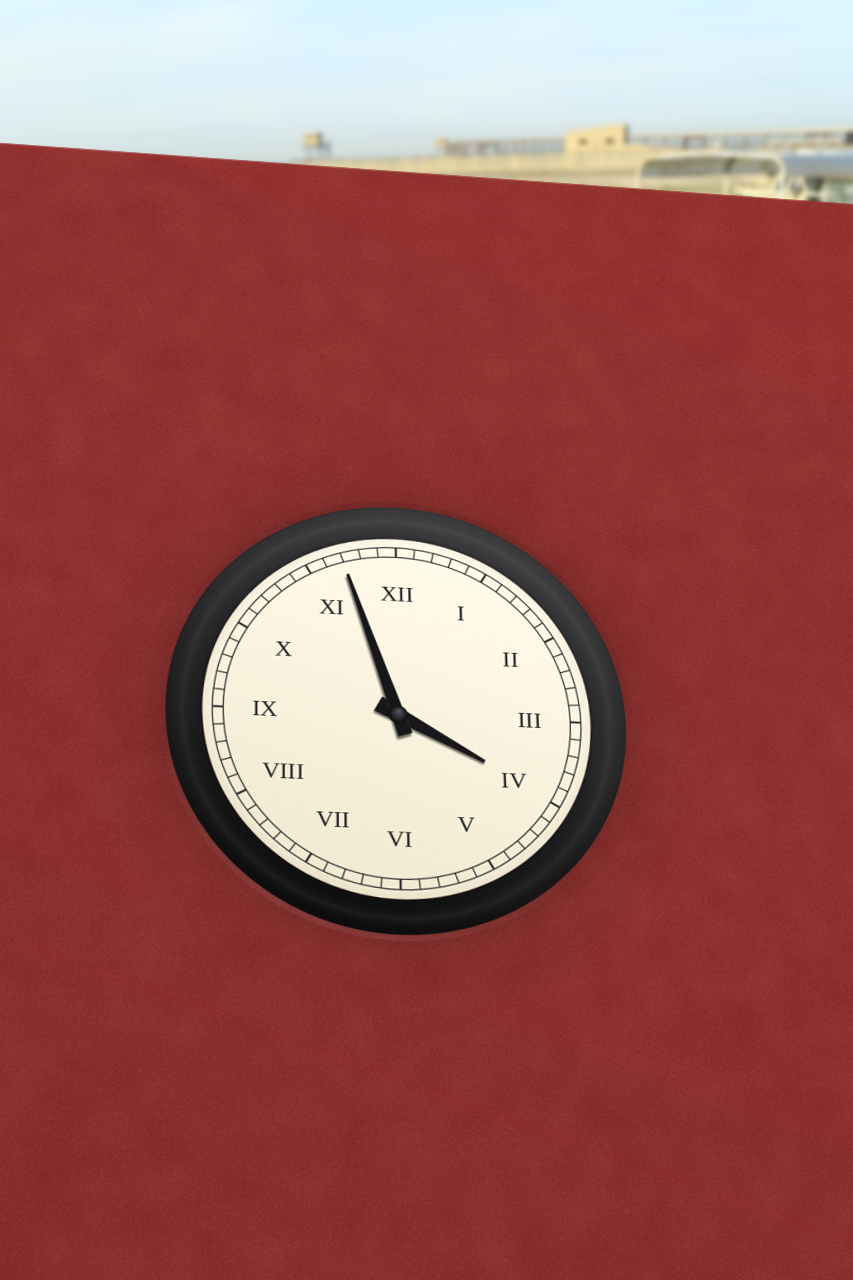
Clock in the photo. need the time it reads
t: 3:57
